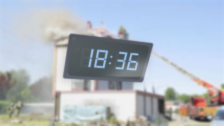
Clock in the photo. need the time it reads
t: 18:36
